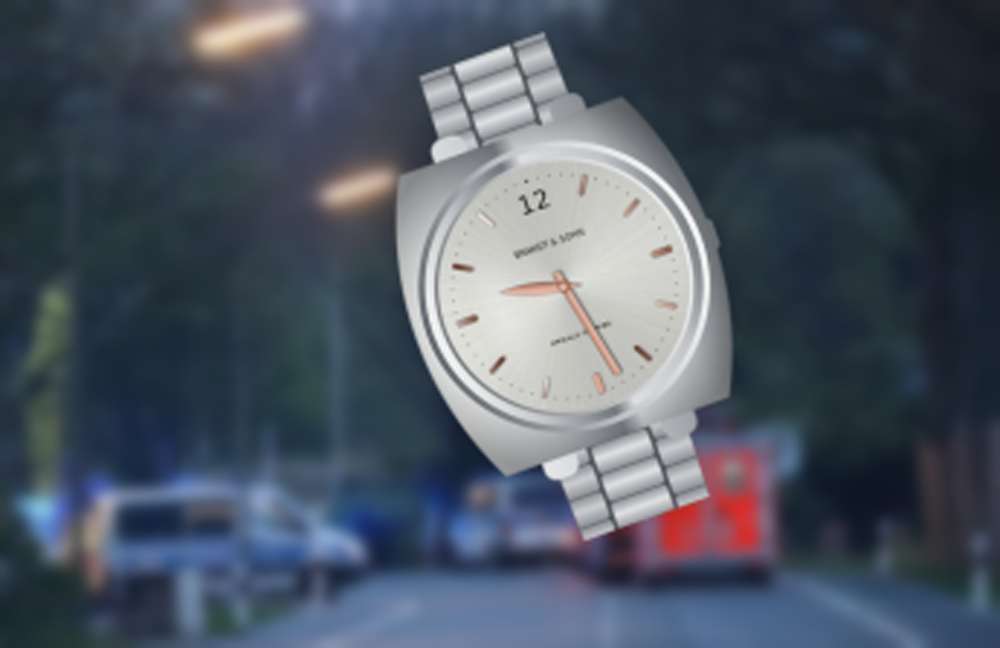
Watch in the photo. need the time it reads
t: 9:28
